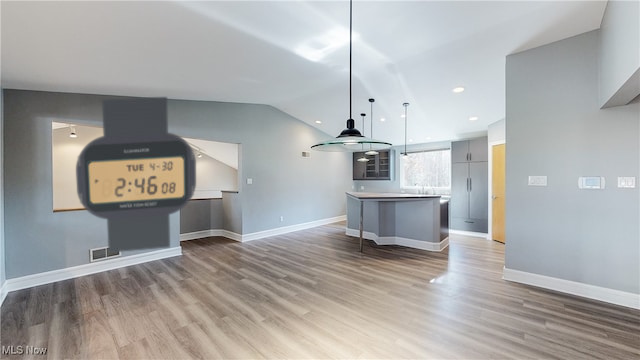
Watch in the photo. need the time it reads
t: 2:46:08
